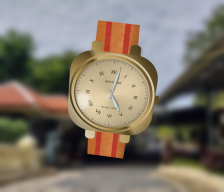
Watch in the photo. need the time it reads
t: 5:02
